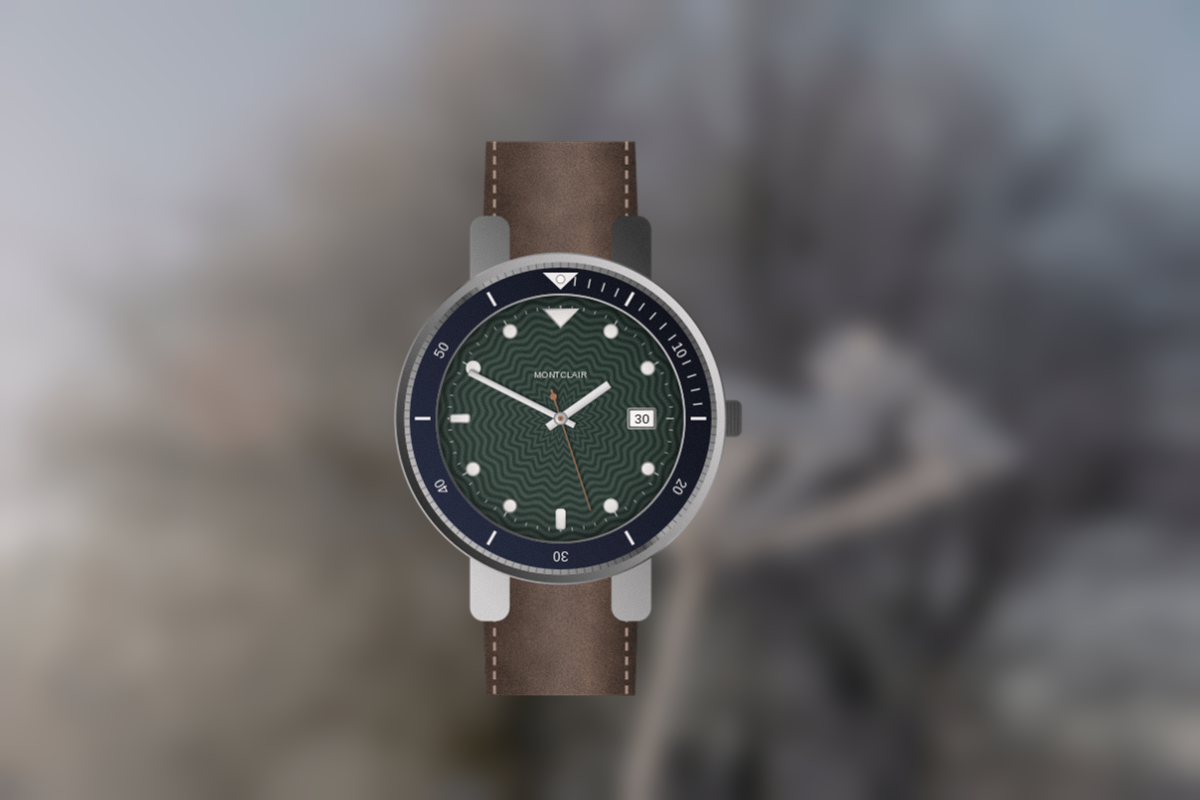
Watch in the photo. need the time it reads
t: 1:49:27
